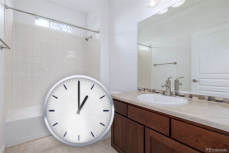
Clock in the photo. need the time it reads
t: 1:00
